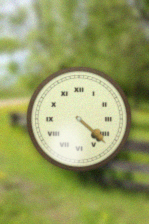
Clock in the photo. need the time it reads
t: 4:22
